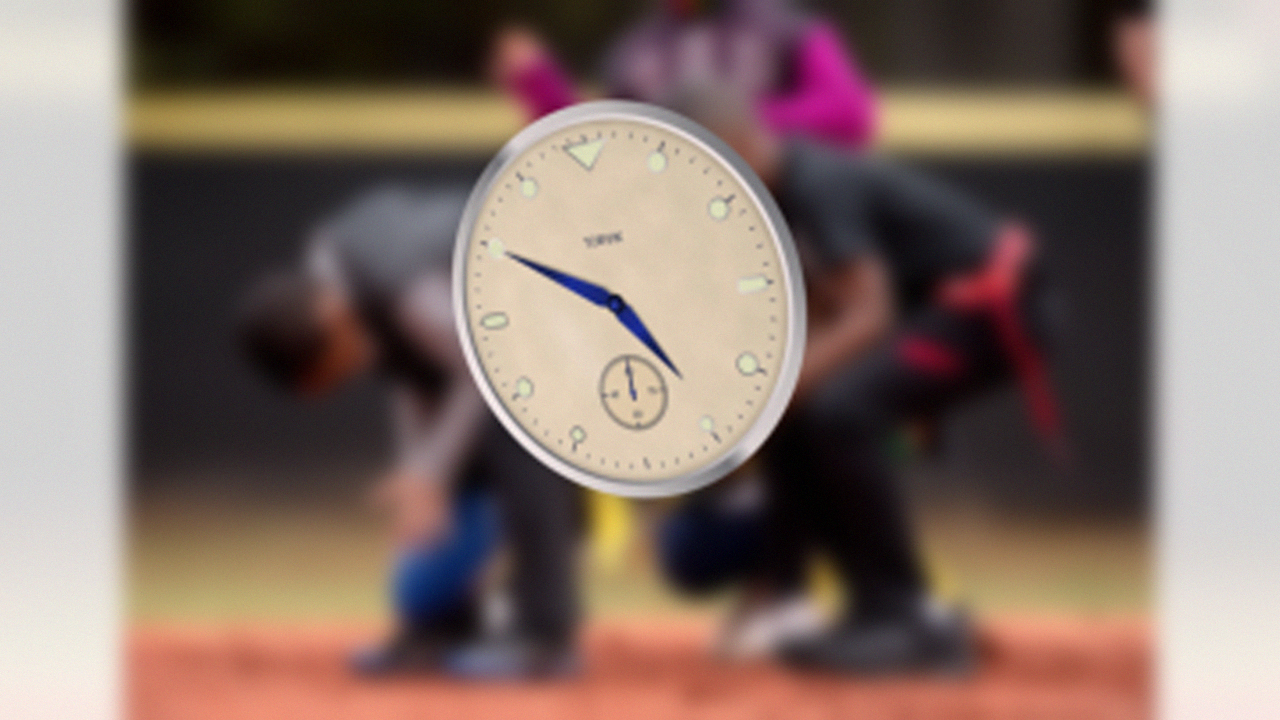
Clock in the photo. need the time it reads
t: 4:50
